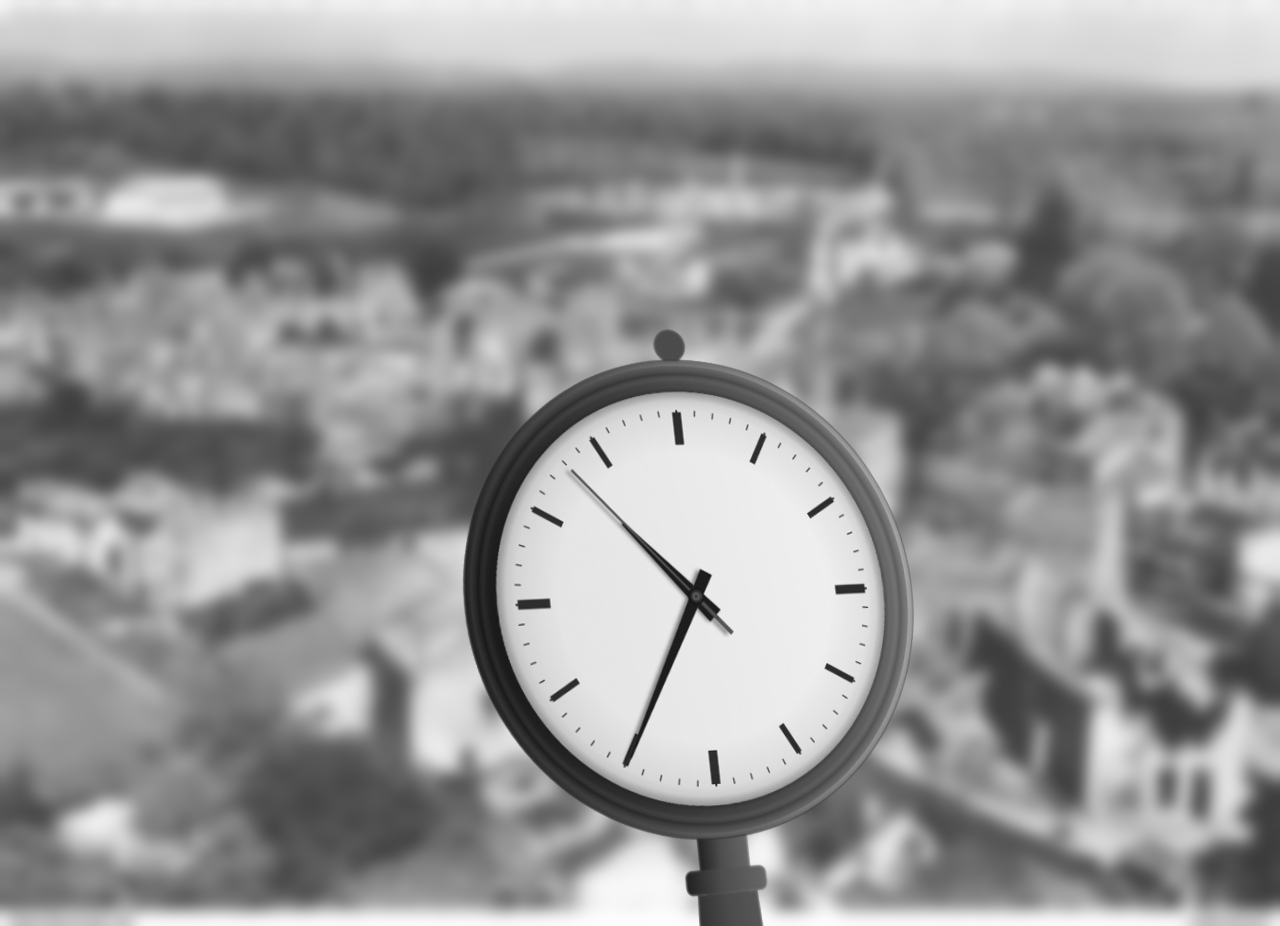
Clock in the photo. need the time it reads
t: 10:34:53
